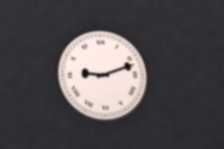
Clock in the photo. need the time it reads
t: 9:12
